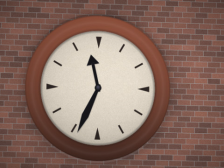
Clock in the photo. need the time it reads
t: 11:34
